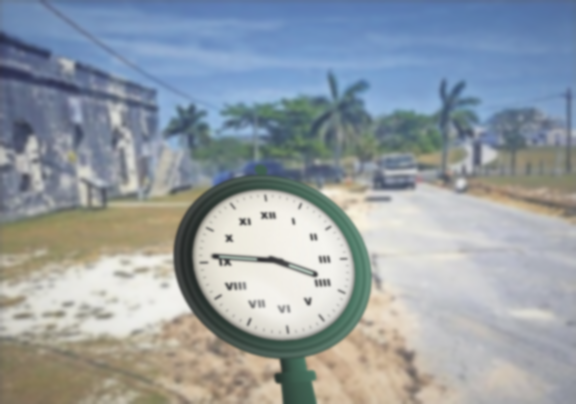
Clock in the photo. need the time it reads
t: 3:46
